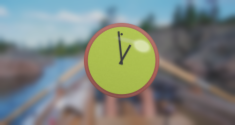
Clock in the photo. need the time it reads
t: 12:59
